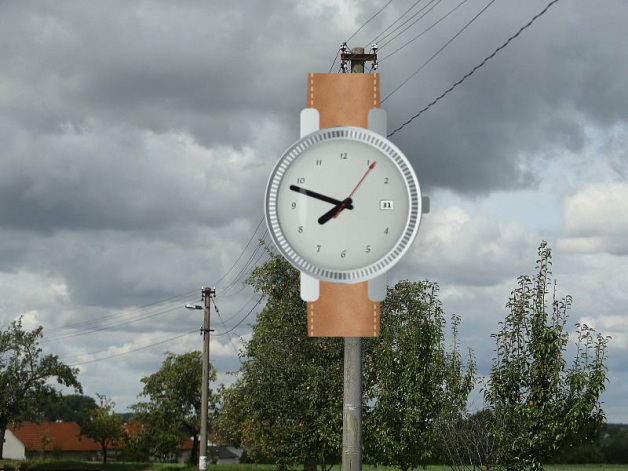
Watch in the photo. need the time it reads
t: 7:48:06
